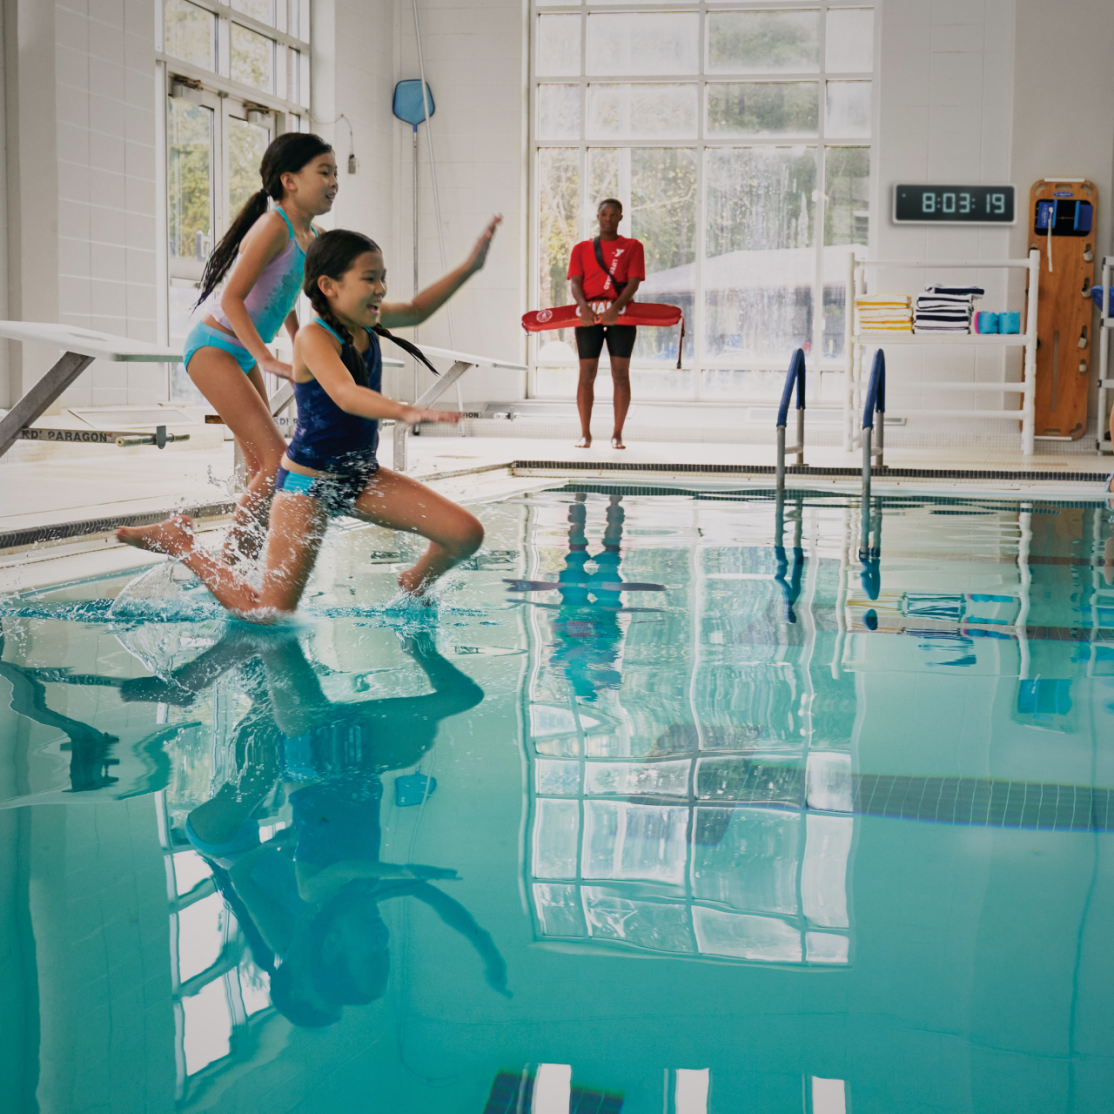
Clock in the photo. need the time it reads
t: 8:03:19
